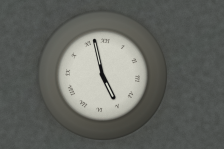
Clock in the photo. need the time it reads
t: 4:57
